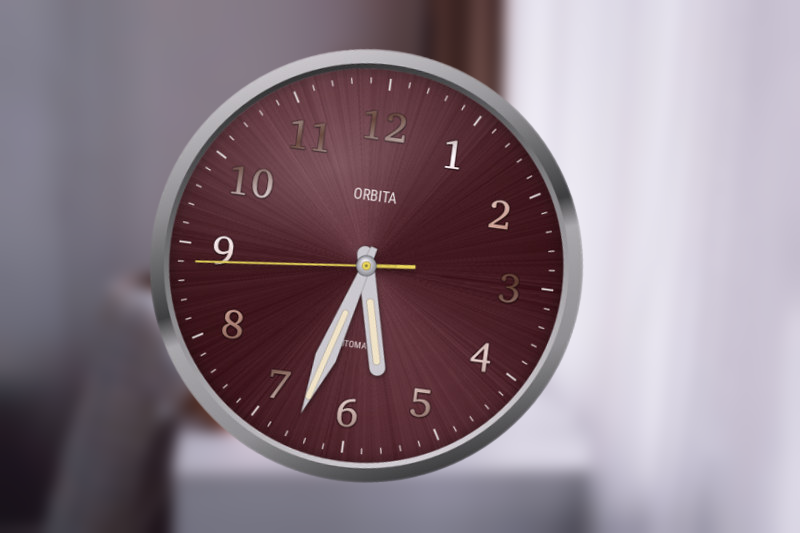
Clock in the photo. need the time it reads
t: 5:32:44
